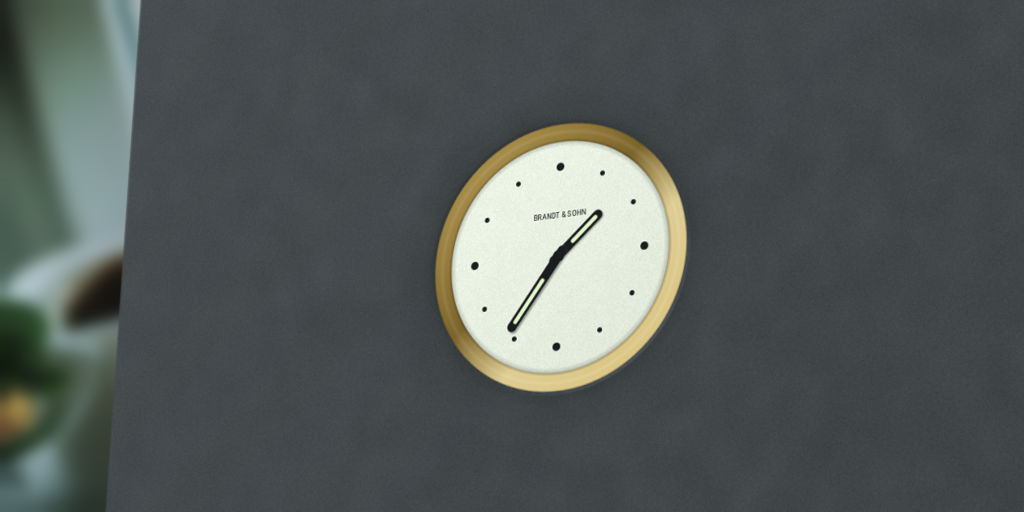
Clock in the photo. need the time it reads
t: 1:36
